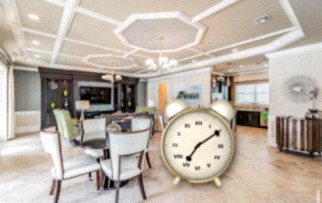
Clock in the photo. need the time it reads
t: 7:09
